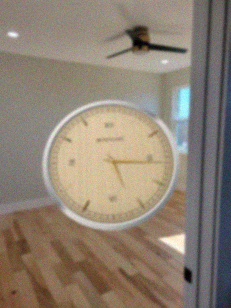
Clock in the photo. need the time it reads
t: 5:16
